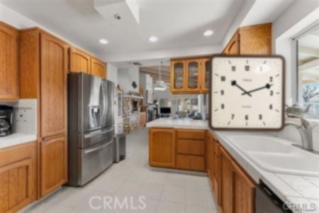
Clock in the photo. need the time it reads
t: 10:12
